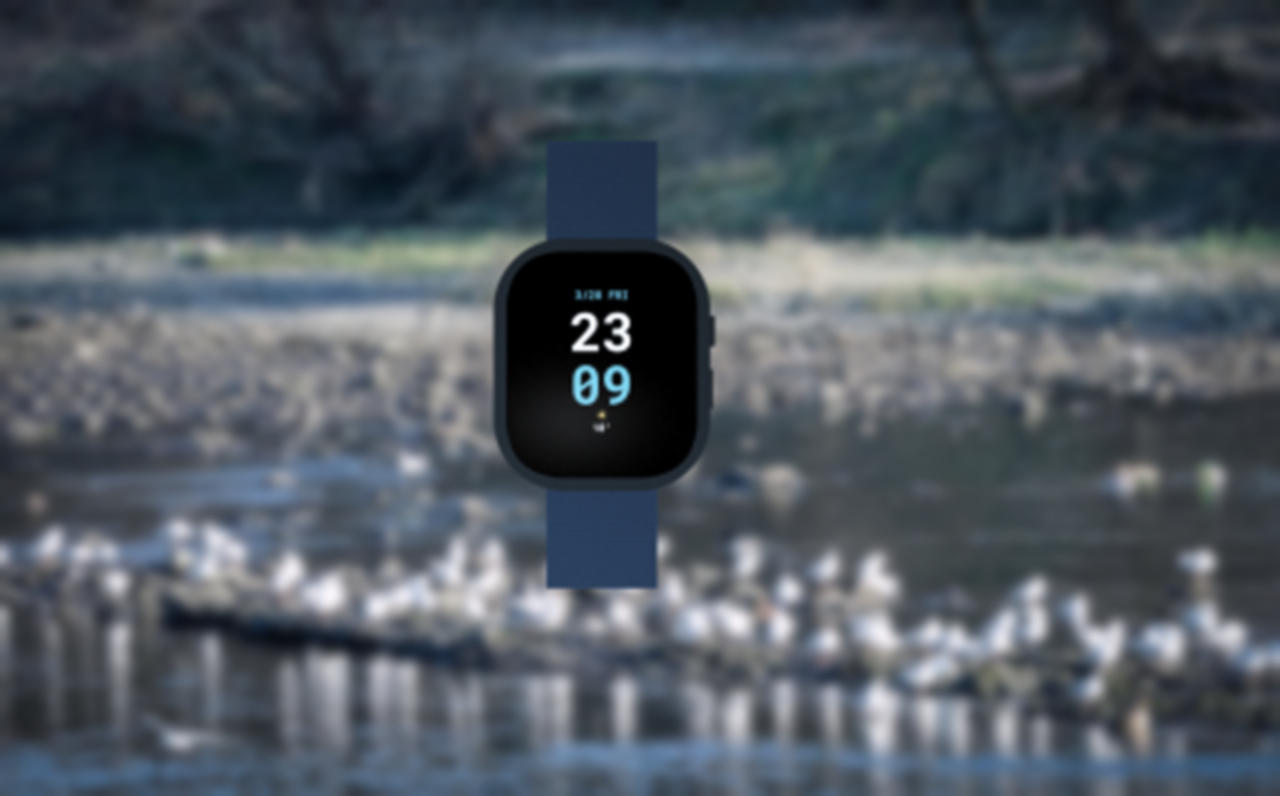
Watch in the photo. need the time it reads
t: 23:09
